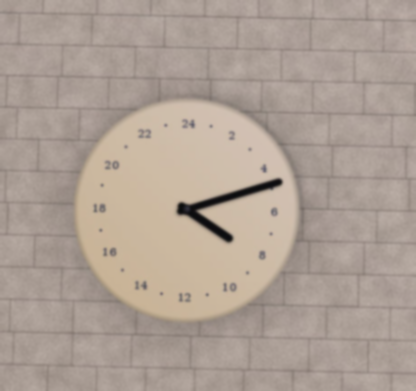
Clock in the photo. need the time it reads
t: 8:12
